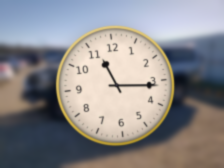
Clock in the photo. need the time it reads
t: 11:16
